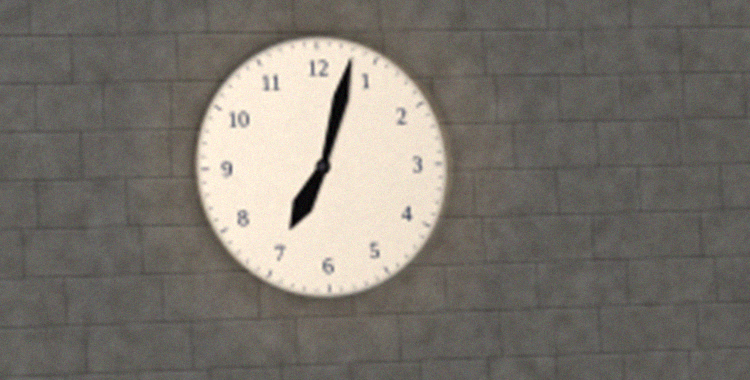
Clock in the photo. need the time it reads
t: 7:03
